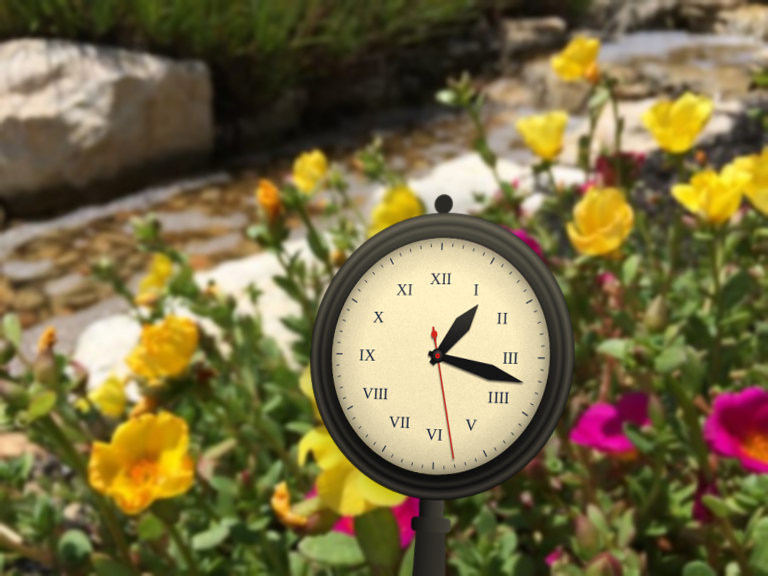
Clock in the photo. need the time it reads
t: 1:17:28
